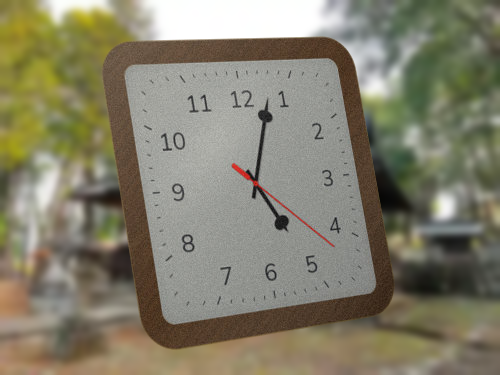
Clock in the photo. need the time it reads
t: 5:03:22
